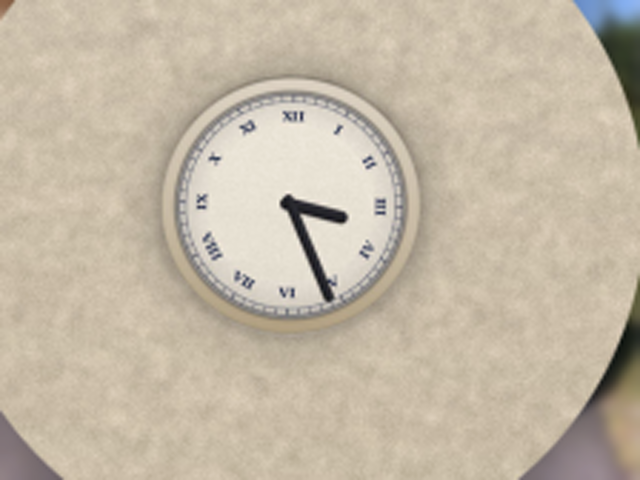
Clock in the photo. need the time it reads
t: 3:26
